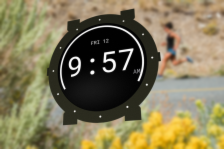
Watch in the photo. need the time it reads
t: 9:57
